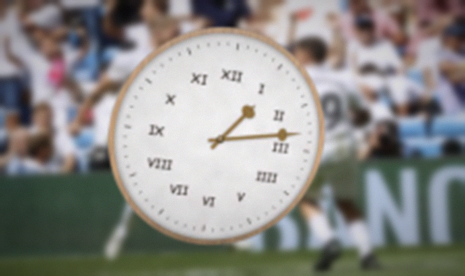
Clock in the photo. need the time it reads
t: 1:13
